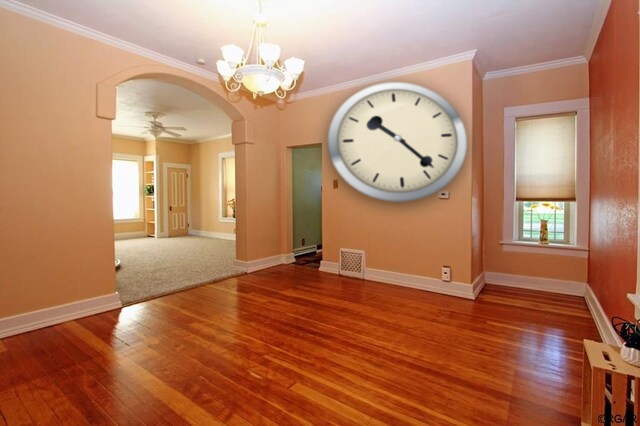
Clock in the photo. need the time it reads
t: 10:23
